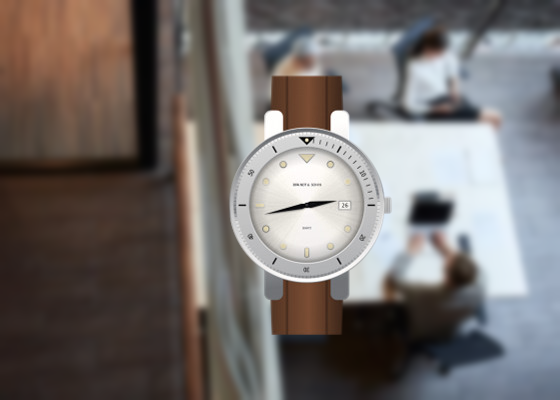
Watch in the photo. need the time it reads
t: 2:43
